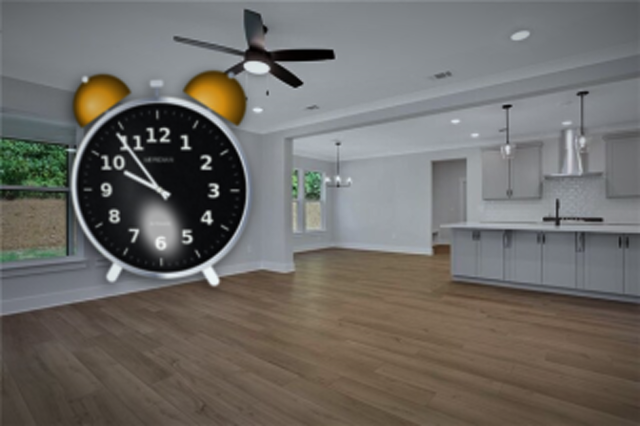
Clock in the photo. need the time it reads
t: 9:54
